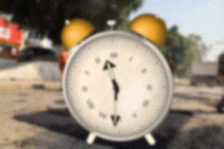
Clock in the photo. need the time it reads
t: 11:31
